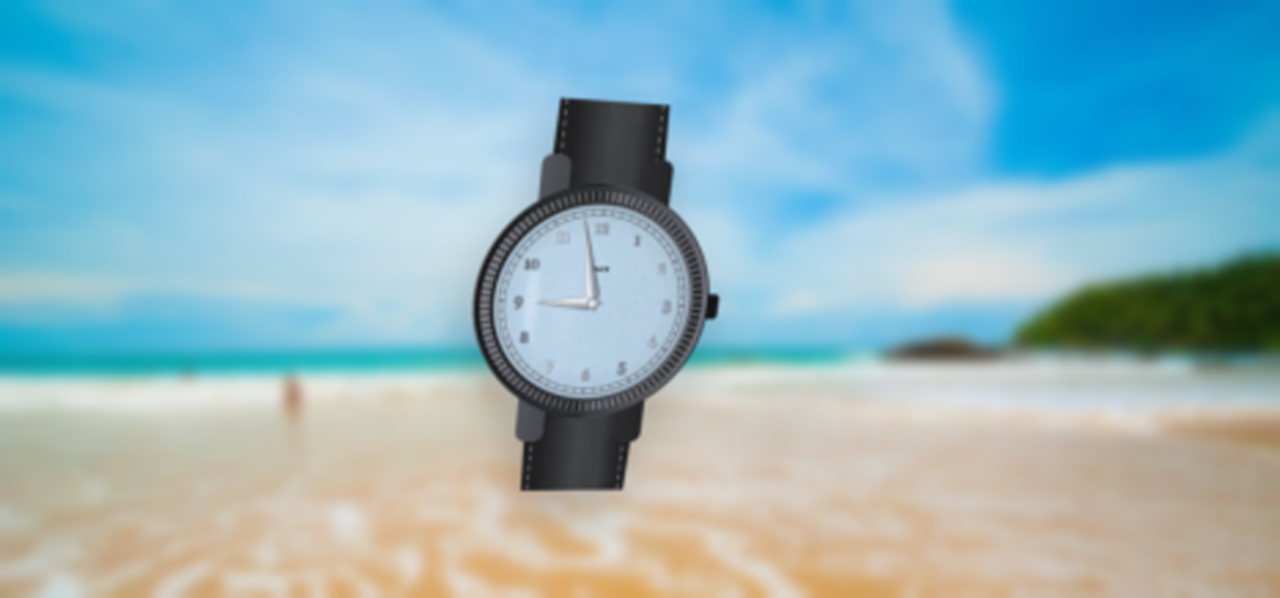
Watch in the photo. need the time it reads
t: 8:58
